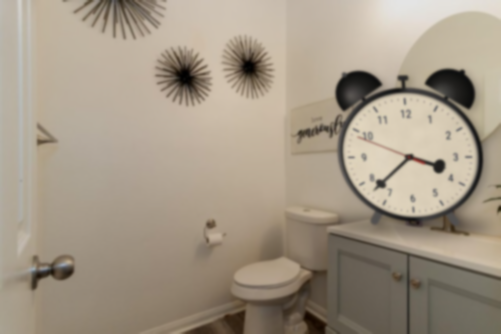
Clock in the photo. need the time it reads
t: 3:37:49
